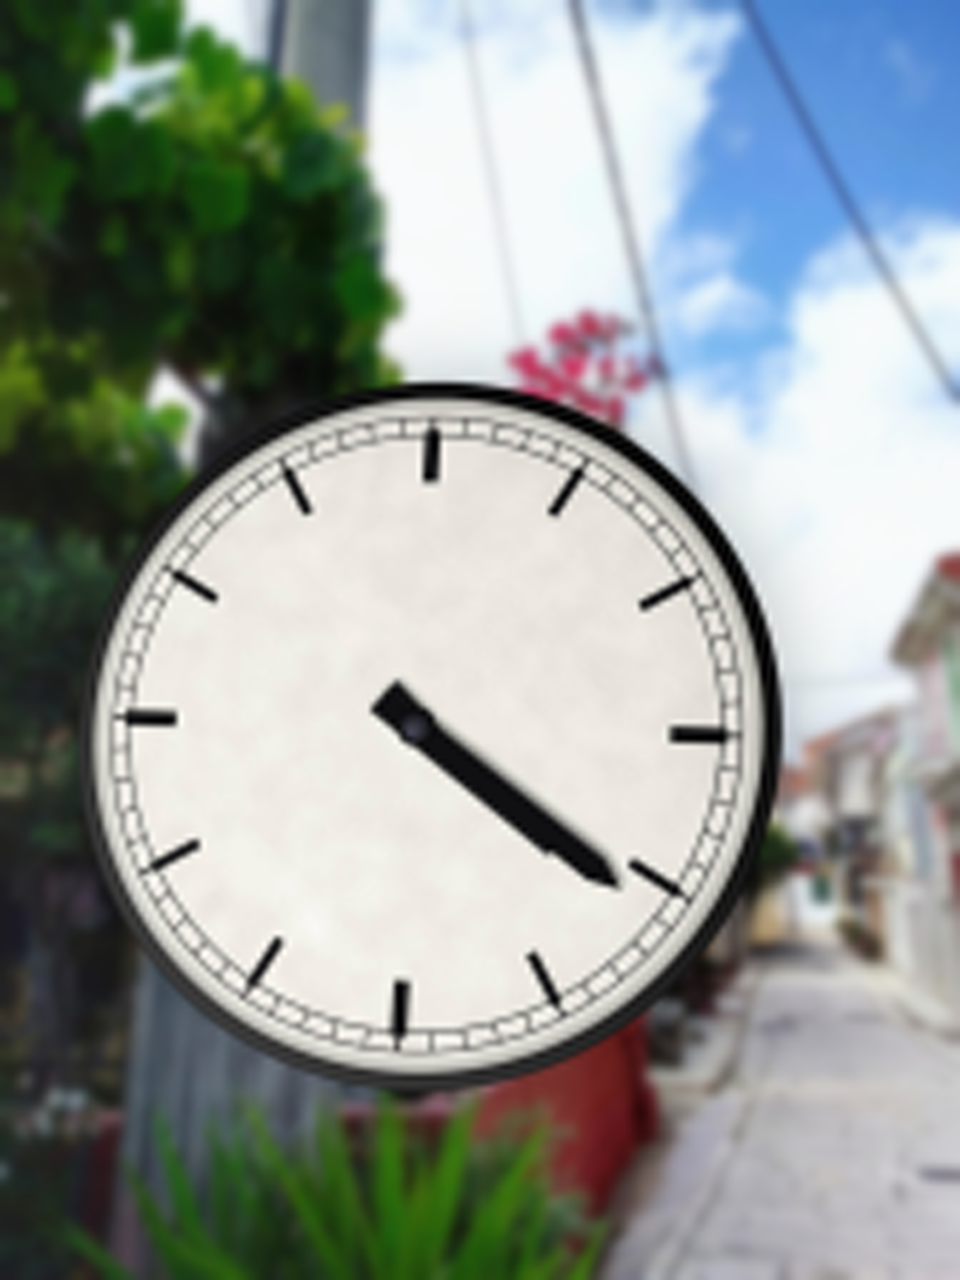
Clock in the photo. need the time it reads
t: 4:21
